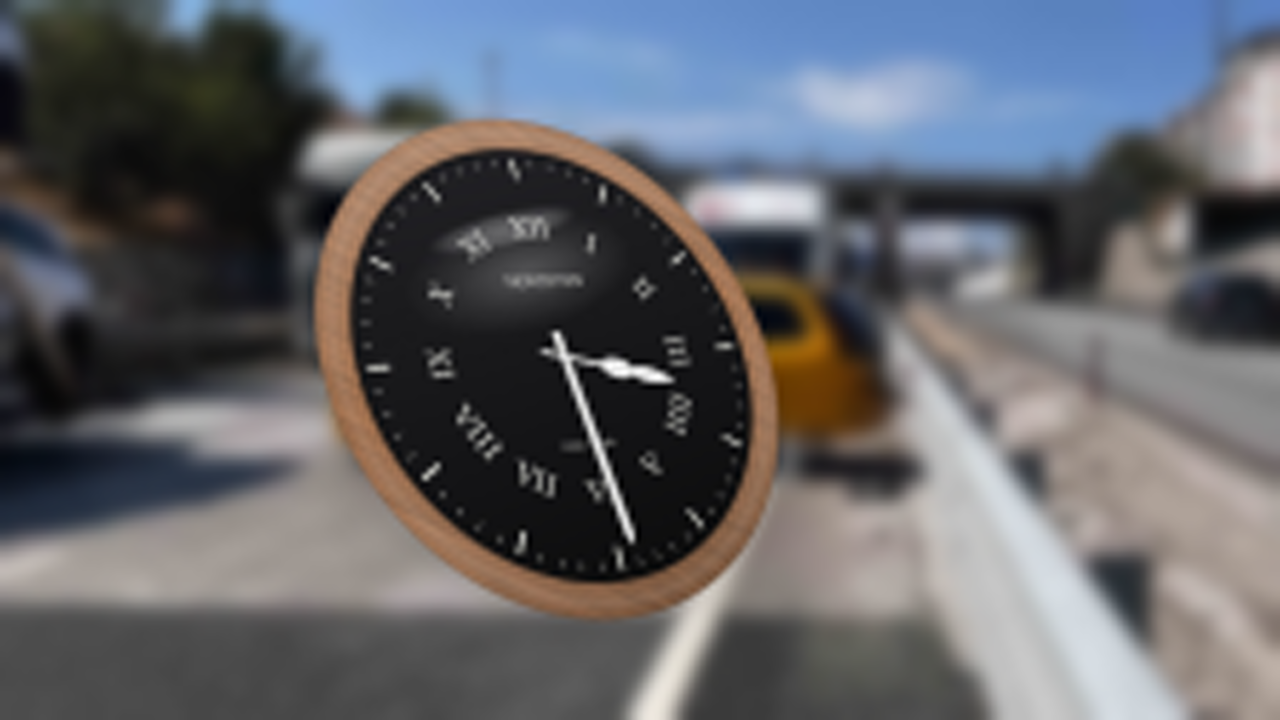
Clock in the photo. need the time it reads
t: 3:29
